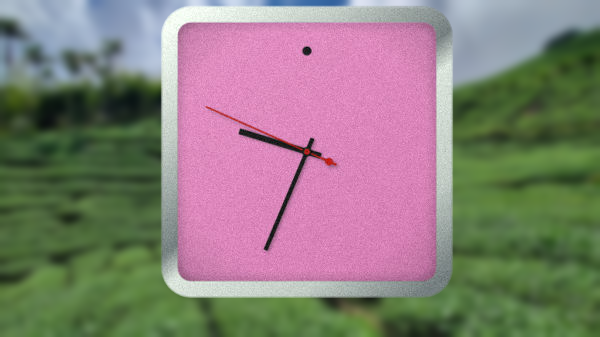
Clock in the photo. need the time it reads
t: 9:33:49
